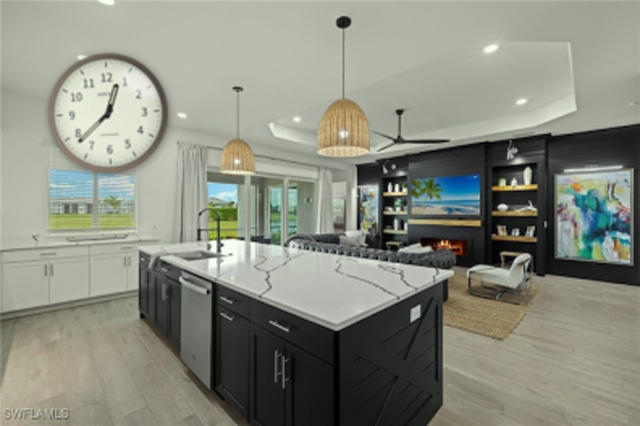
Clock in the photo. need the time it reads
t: 12:38
